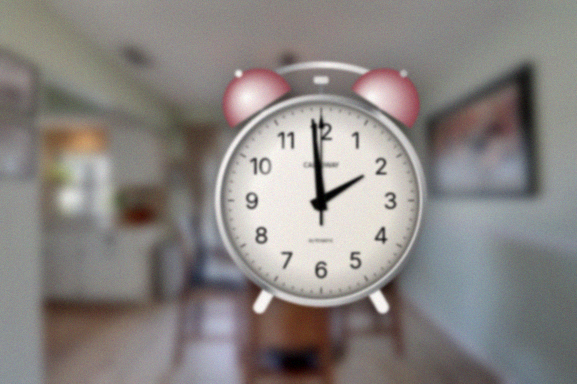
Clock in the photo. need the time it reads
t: 1:59:00
